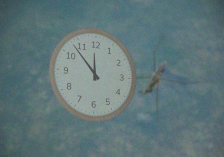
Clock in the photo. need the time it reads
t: 11:53
